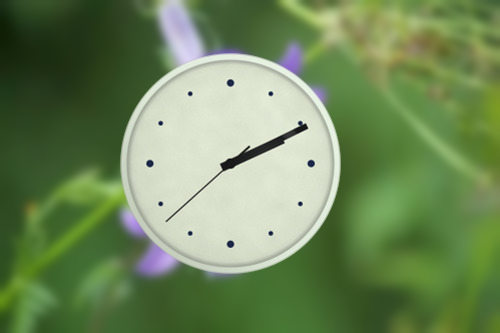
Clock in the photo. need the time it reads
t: 2:10:38
